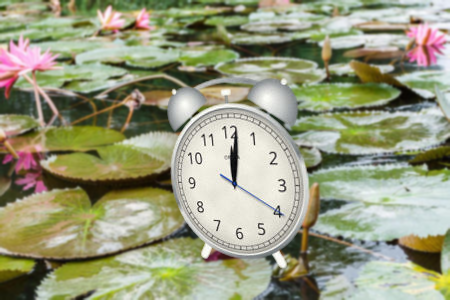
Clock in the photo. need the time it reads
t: 12:01:20
